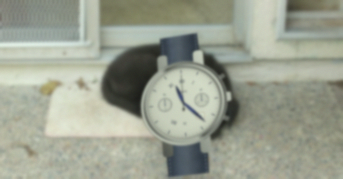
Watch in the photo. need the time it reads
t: 11:23
